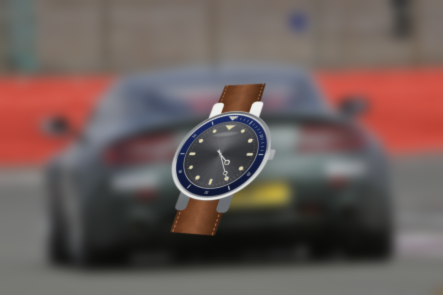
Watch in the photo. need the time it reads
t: 4:25
